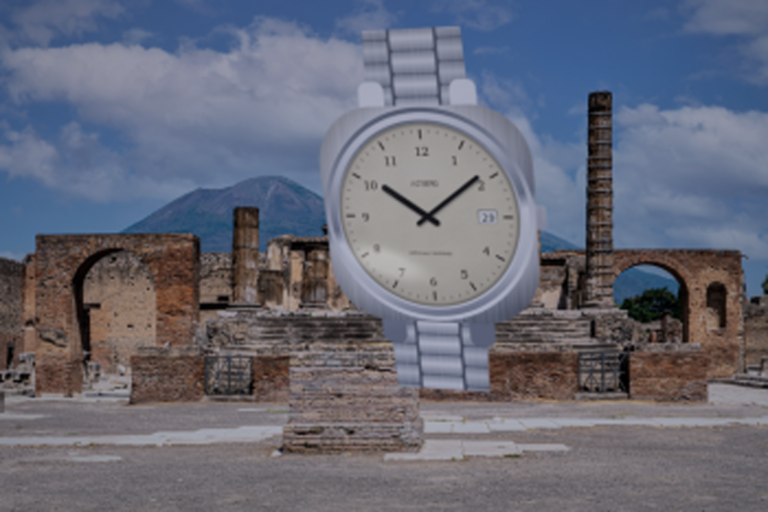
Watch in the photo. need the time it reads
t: 10:09
